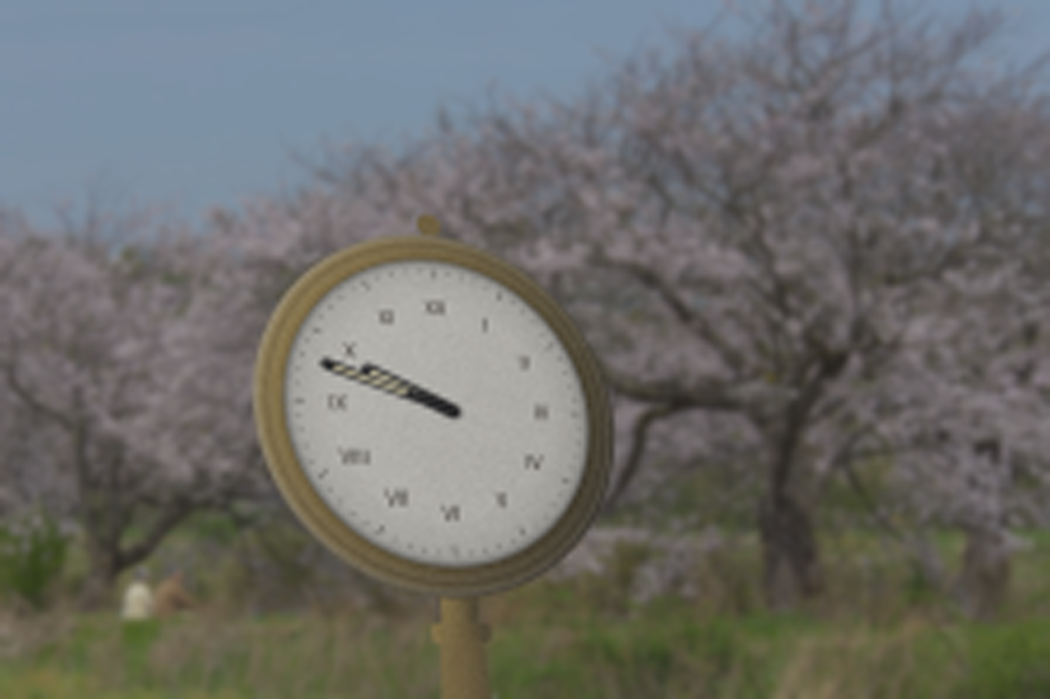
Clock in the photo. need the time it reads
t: 9:48
